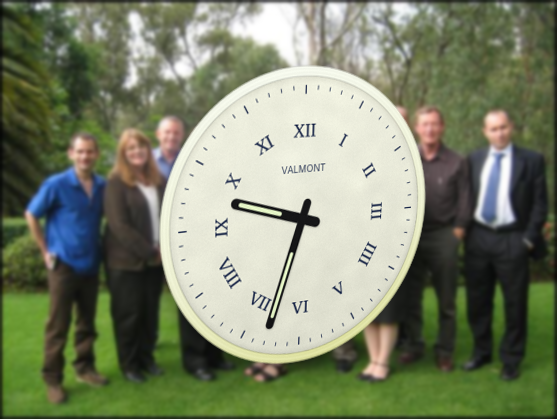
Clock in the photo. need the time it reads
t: 9:33
